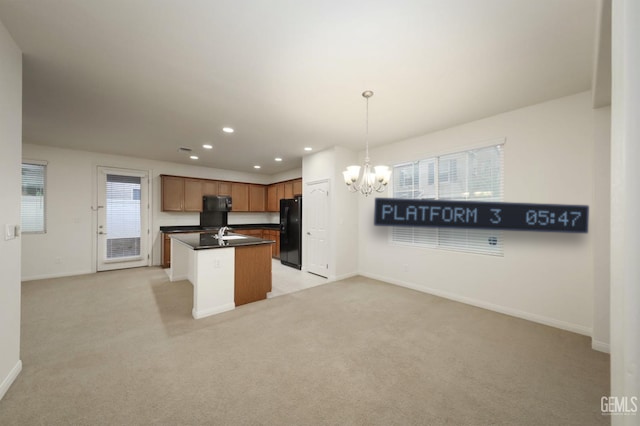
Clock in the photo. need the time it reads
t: 5:47
